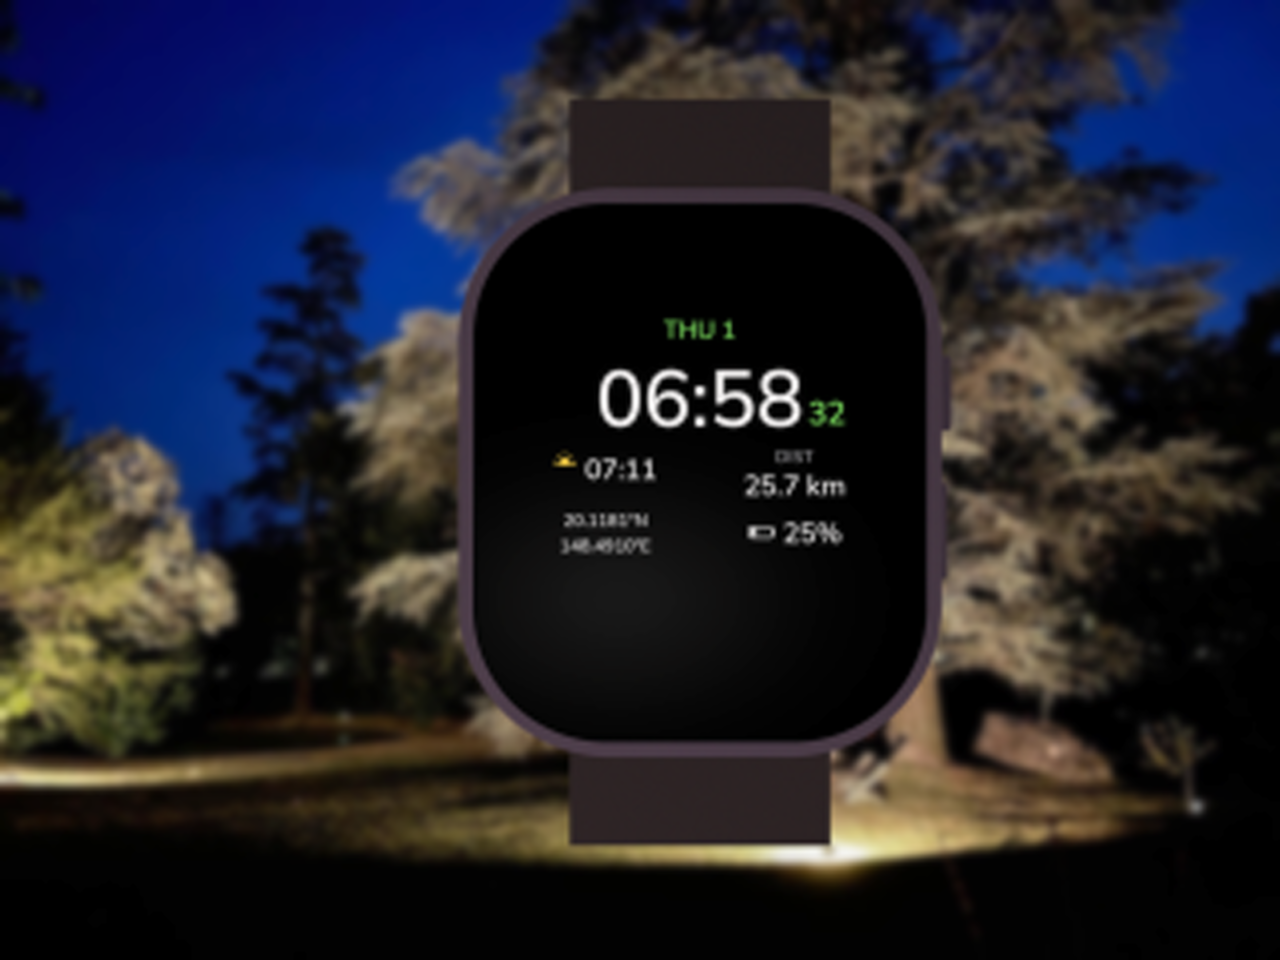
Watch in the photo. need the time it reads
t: 6:58:32
